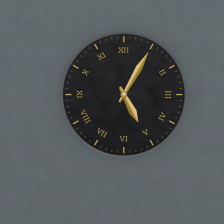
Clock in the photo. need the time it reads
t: 5:05
